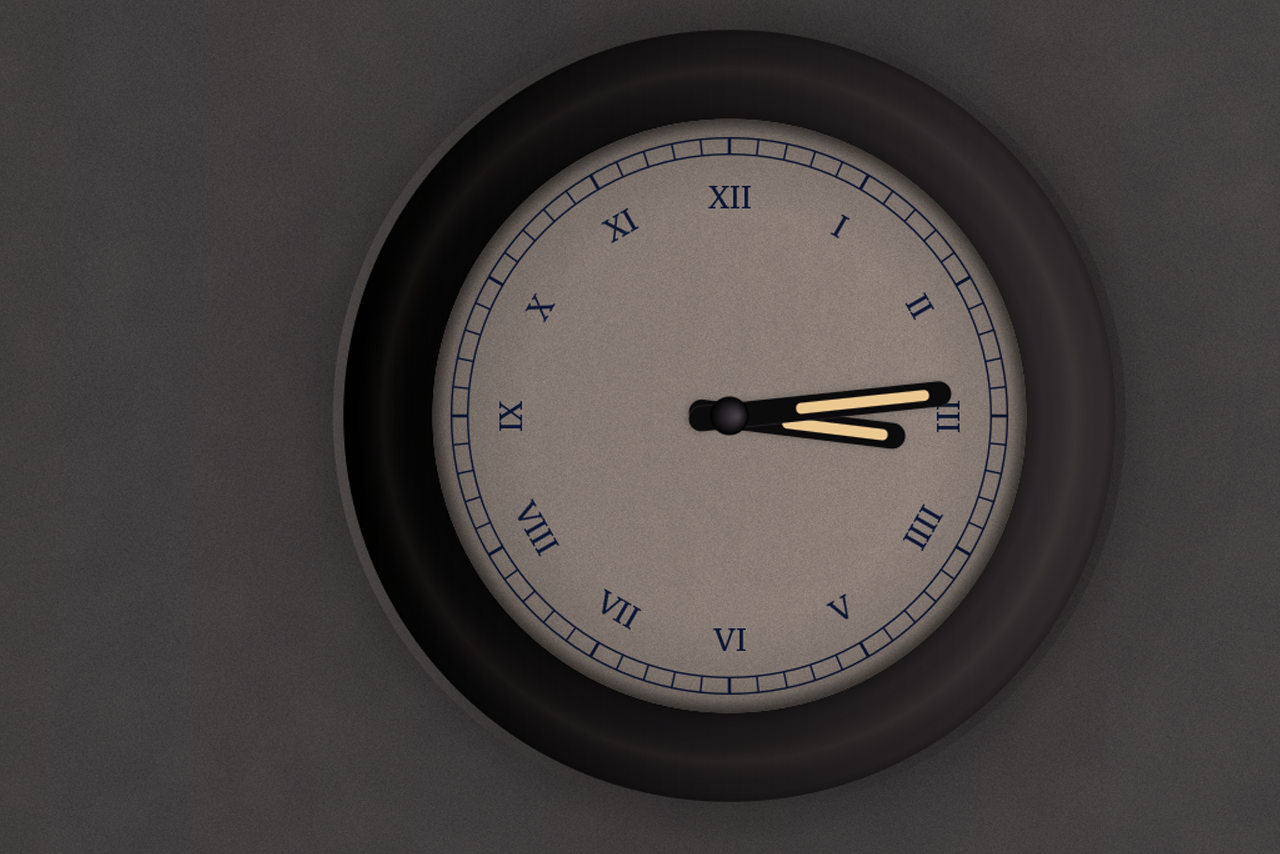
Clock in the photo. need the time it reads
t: 3:14
